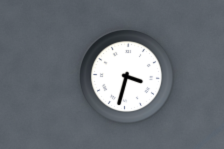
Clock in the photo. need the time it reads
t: 3:32
